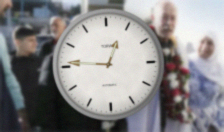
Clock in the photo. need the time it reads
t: 12:46
